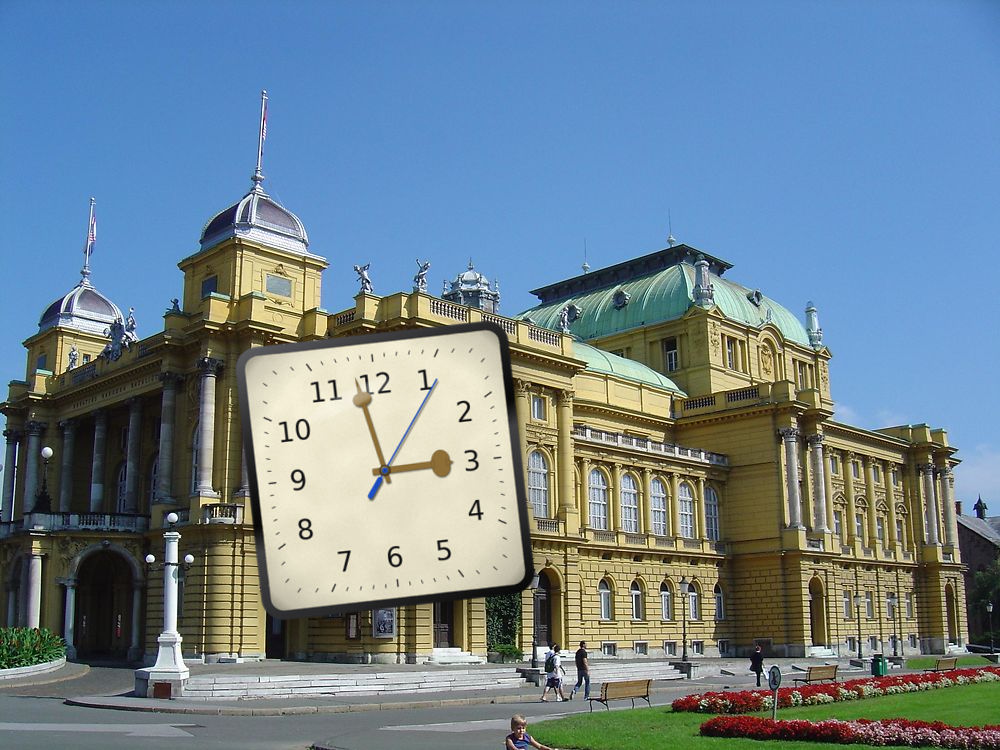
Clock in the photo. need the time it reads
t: 2:58:06
